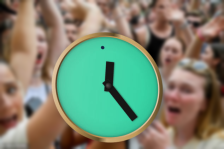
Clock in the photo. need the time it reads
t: 12:25
